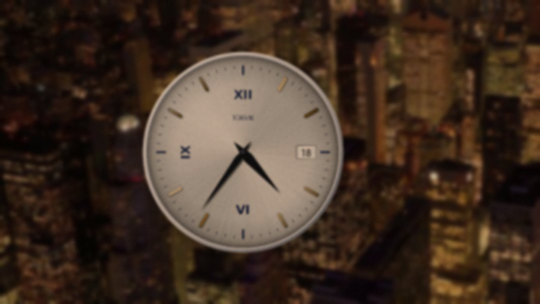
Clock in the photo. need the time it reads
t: 4:36
